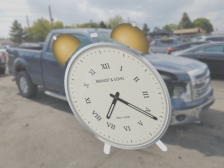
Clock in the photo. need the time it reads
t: 7:21
